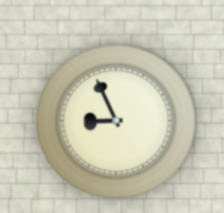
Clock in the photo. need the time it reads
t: 8:56
